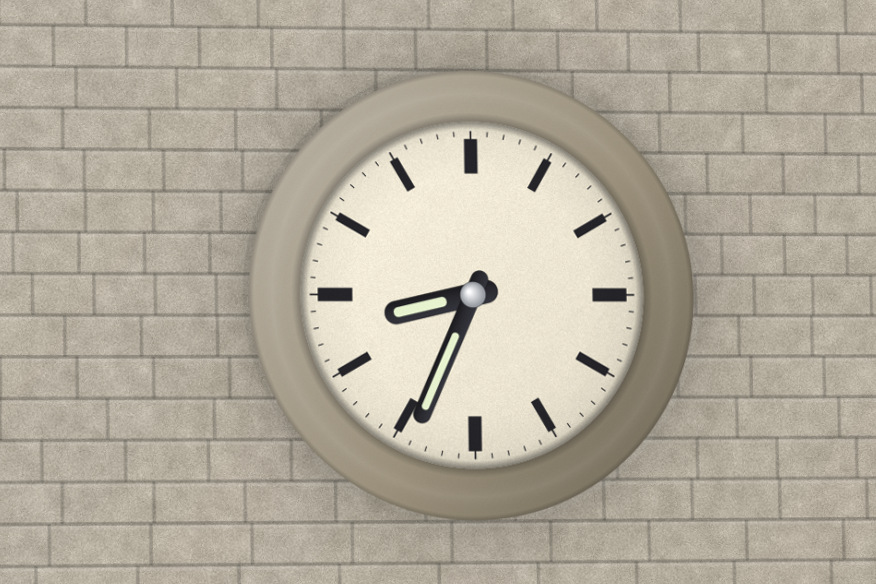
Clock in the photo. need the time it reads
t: 8:34
